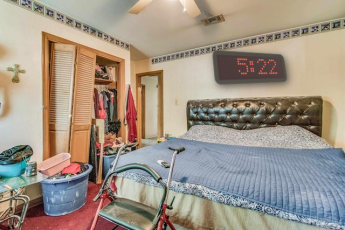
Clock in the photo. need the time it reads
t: 5:22
